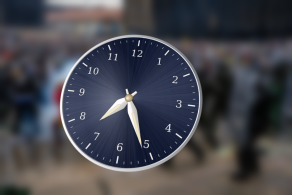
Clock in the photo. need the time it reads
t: 7:26
